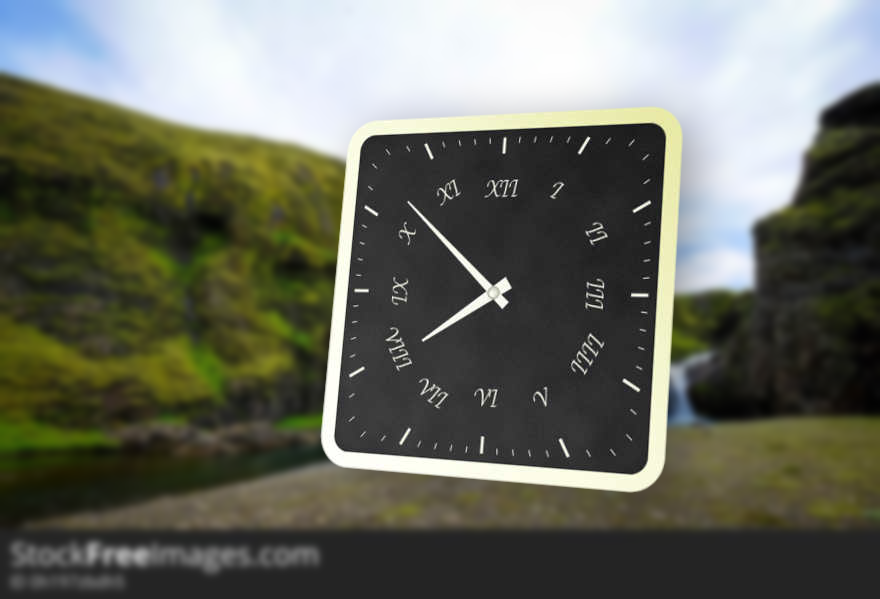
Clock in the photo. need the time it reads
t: 7:52
